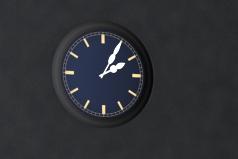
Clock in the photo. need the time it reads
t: 2:05
